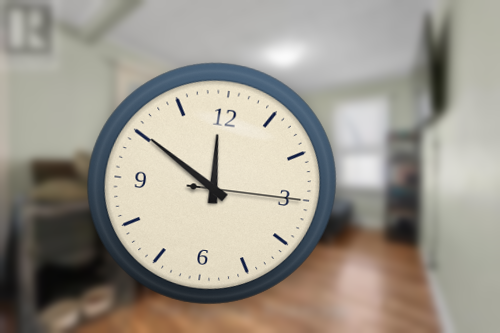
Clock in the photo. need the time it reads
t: 11:50:15
